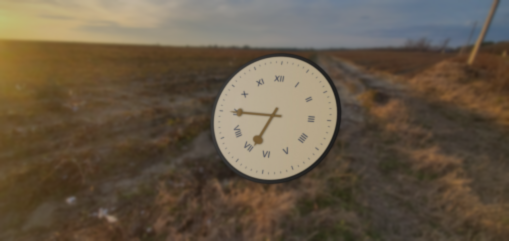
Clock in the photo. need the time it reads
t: 6:45
